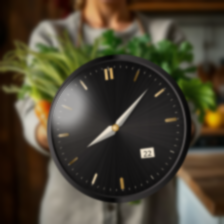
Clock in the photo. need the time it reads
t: 8:08
